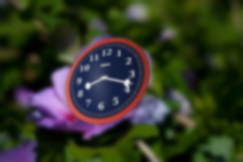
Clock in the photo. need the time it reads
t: 8:18
